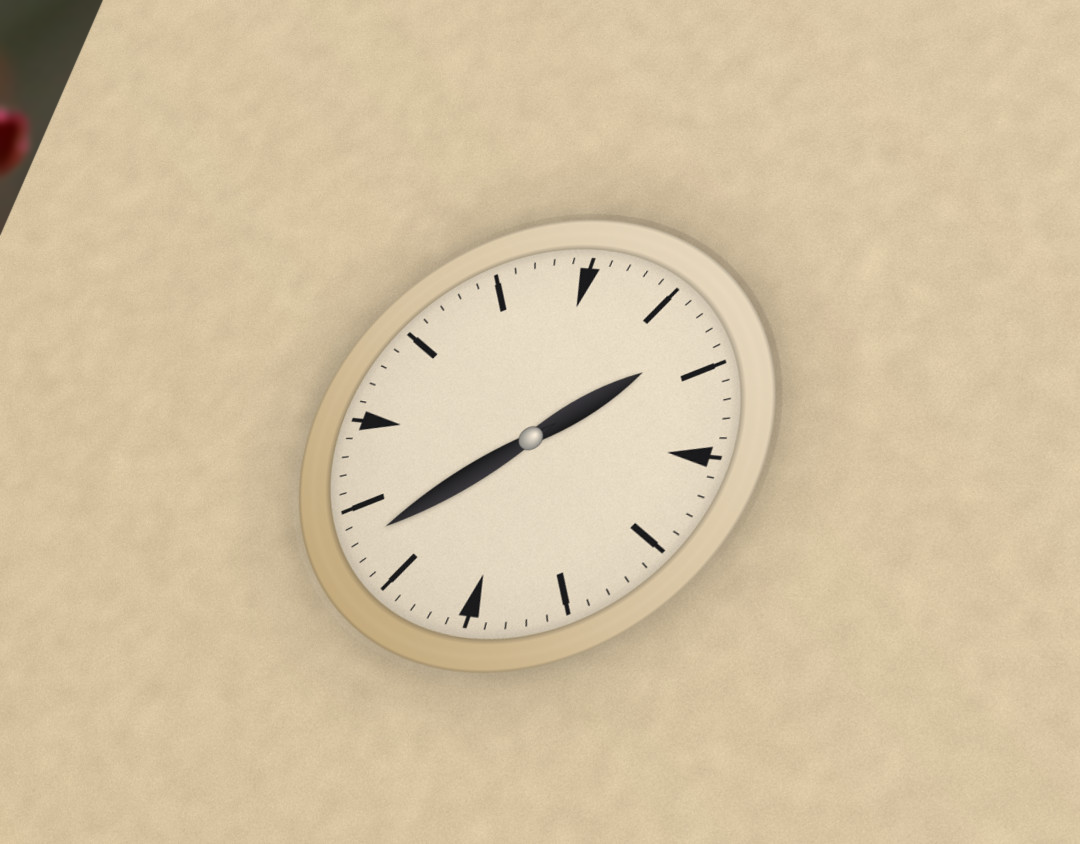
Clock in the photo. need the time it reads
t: 1:38
